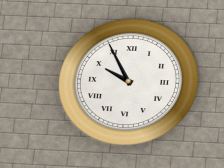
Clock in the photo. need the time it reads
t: 9:55
